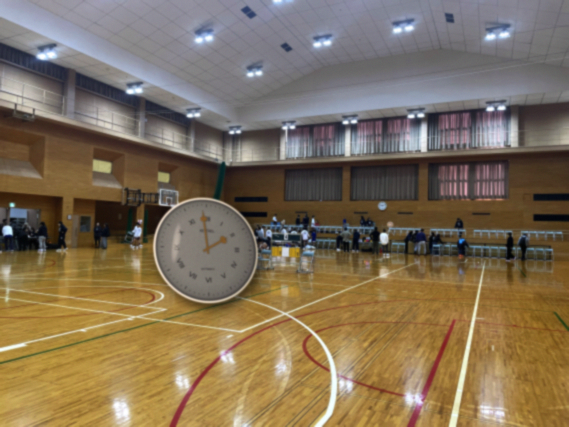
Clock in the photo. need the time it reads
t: 1:59
